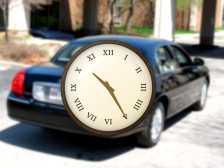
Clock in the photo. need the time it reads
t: 10:25
